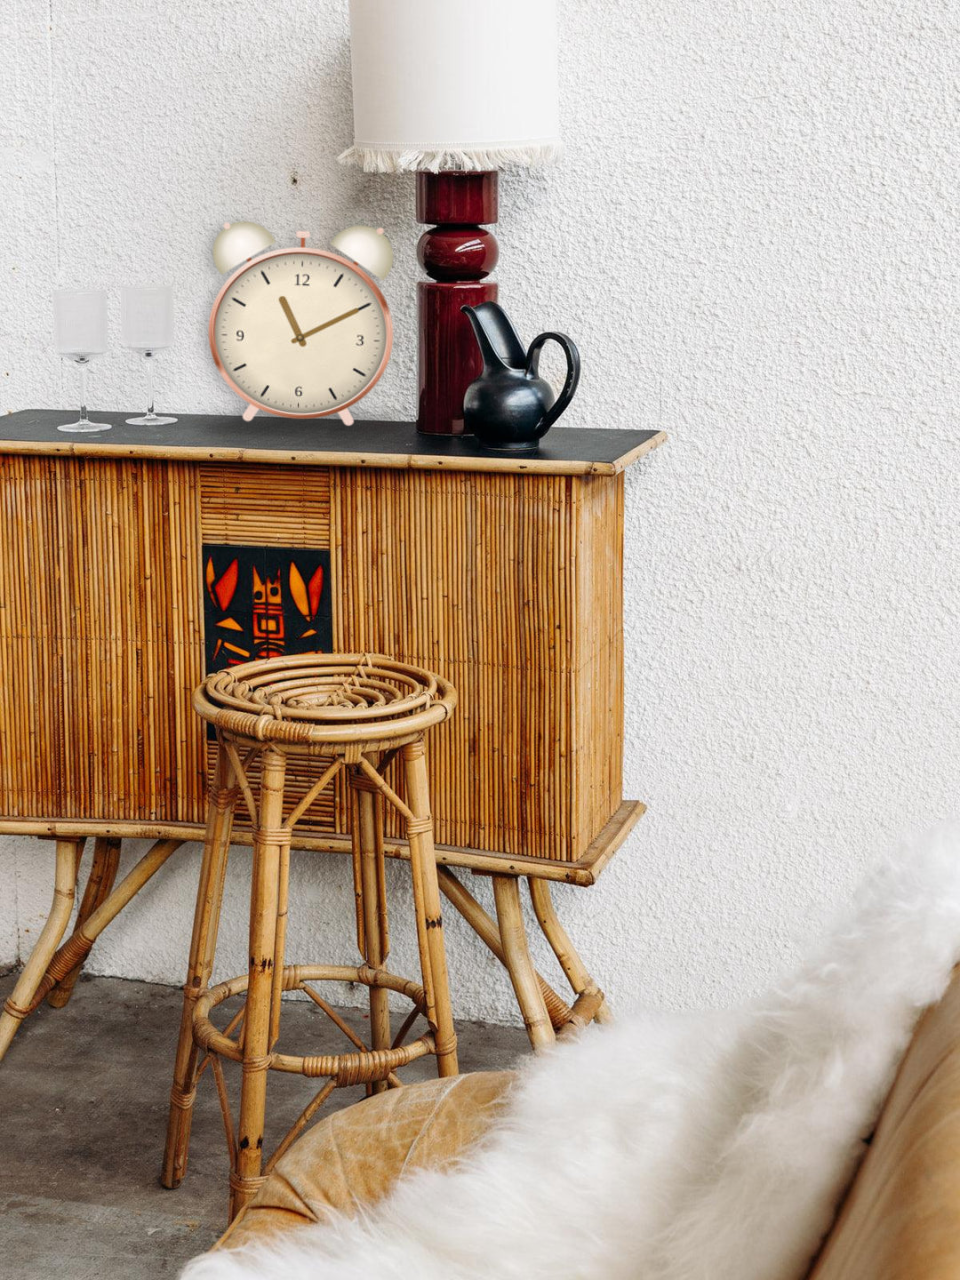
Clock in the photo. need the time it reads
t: 11:10
